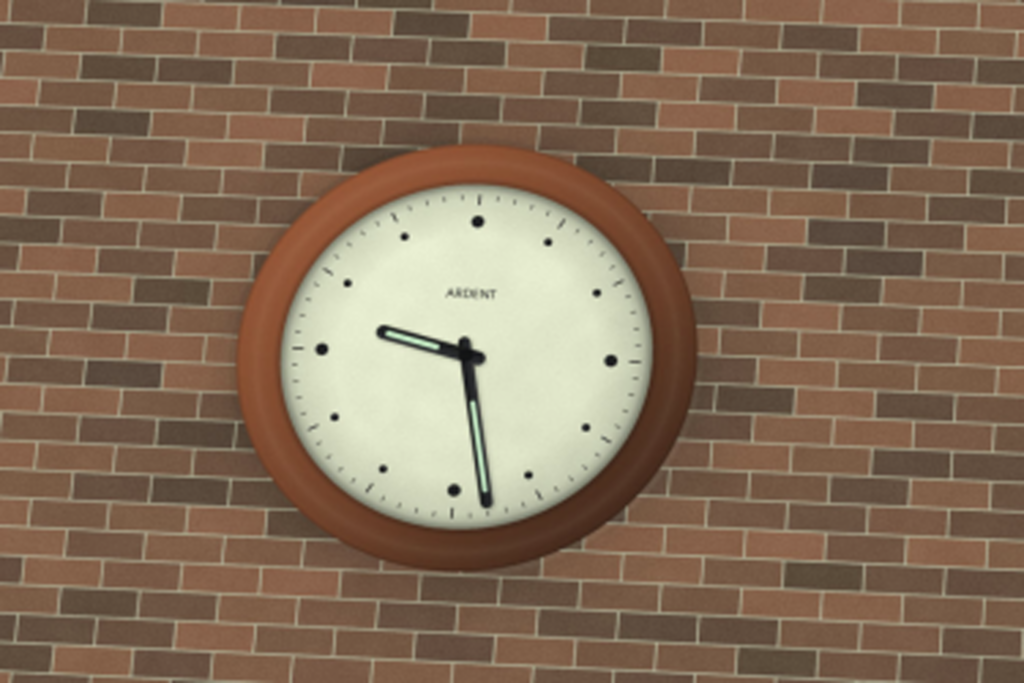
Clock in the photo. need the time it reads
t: 9:28
